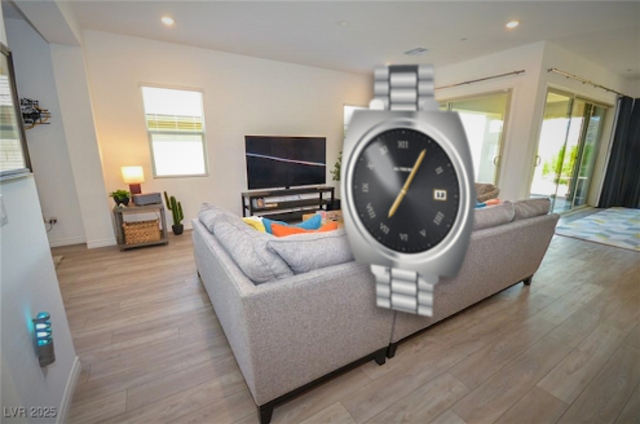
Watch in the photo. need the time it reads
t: 7:05
